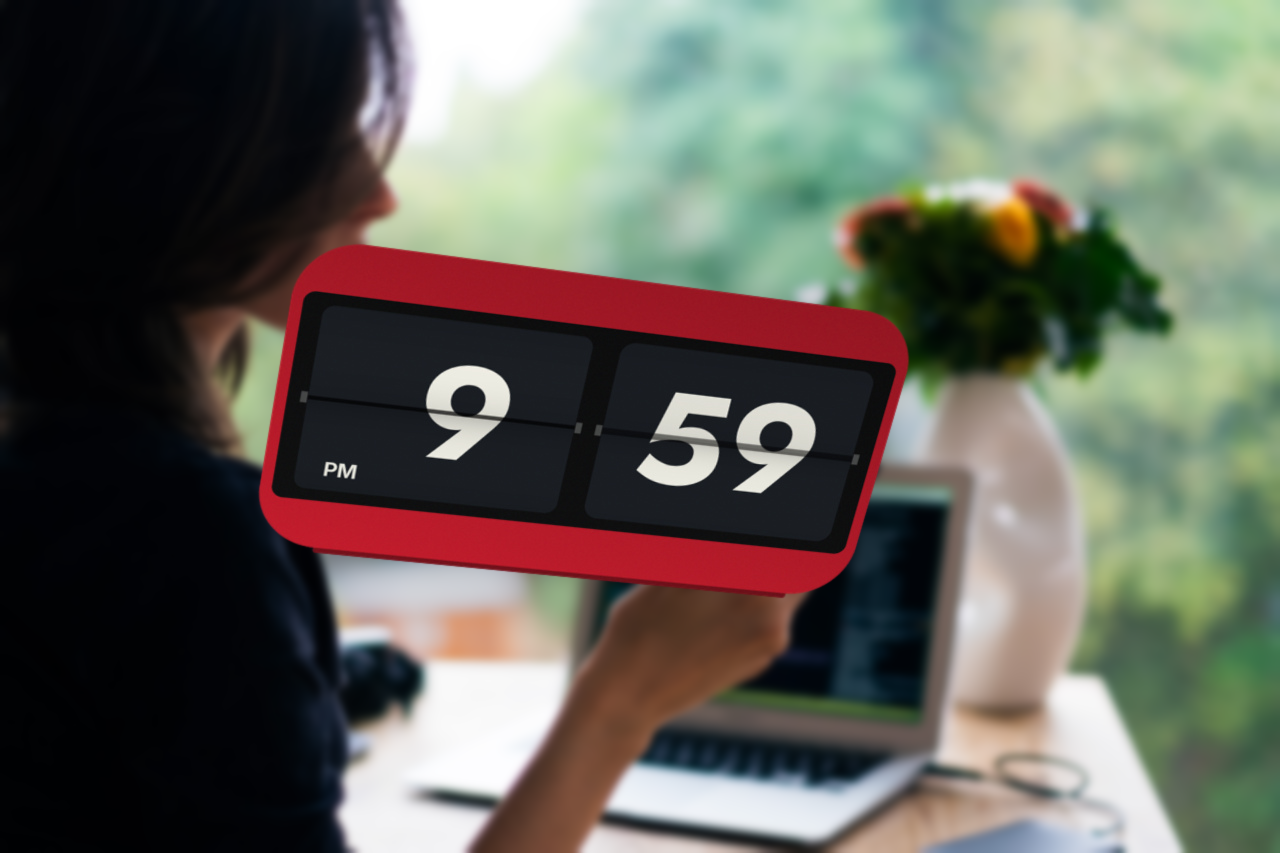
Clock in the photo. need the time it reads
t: 9:59
